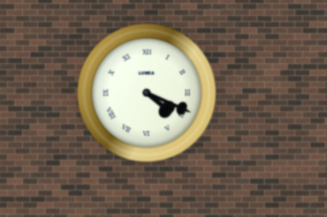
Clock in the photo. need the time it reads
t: 4:19
